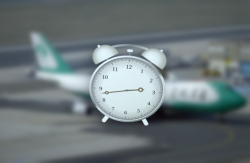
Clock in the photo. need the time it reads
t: 2:43
